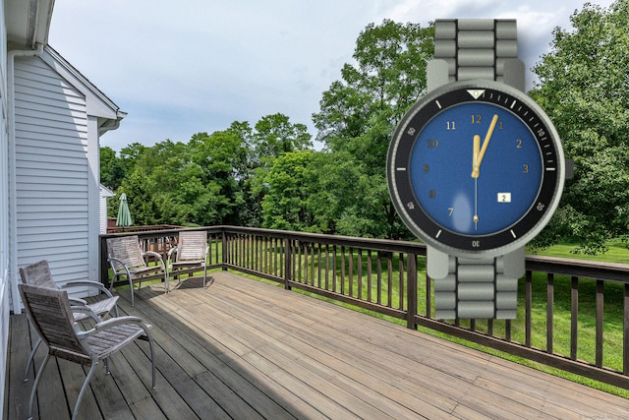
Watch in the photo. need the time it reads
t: 12:03:30
